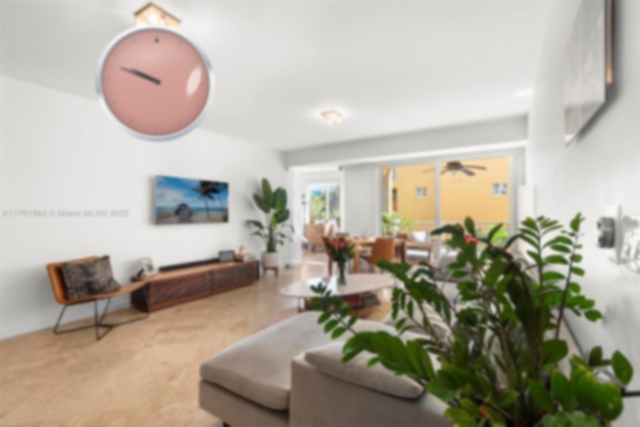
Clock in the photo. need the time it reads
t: 9:48
